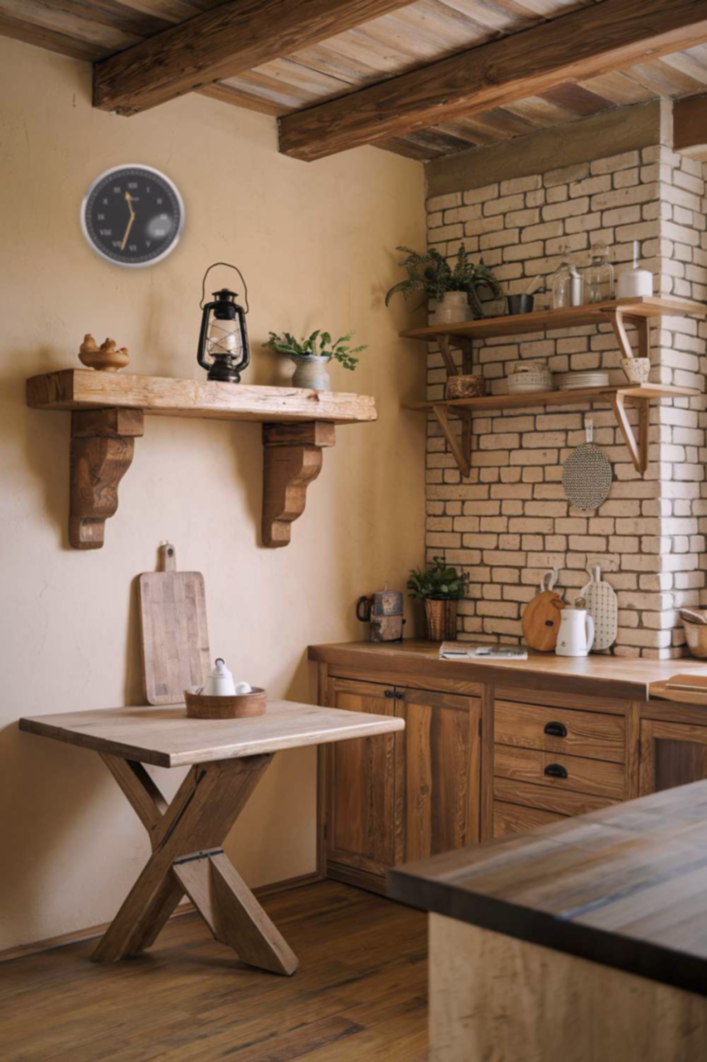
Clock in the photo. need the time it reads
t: 11:33
